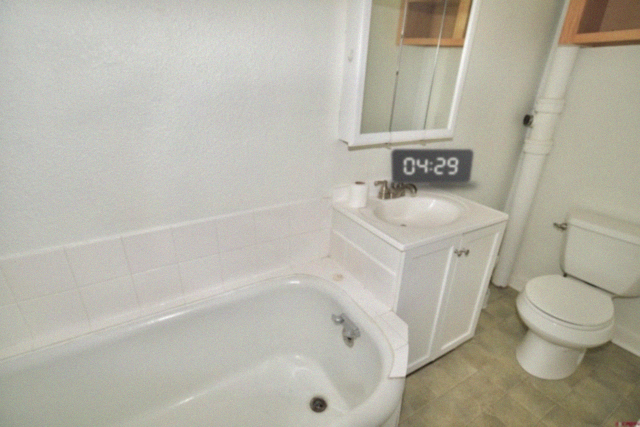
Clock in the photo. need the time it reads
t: 4:29
